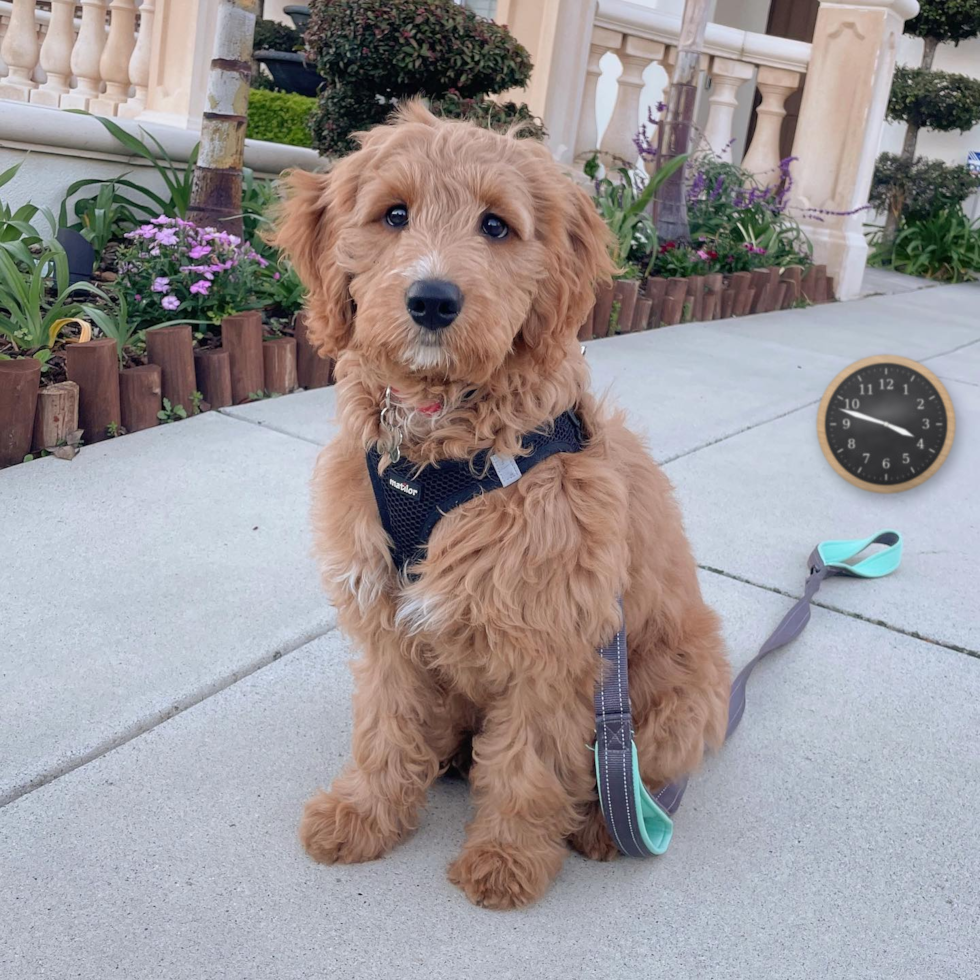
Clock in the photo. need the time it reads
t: 3:48
